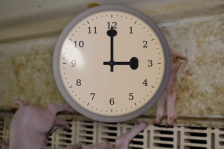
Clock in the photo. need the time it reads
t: 3:00
